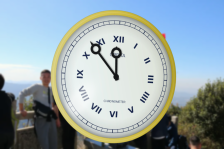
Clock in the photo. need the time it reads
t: 11:53
